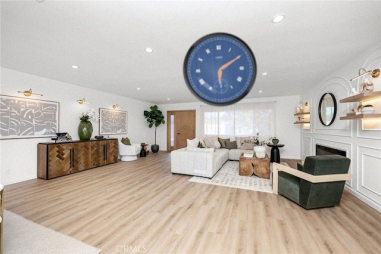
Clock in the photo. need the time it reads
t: 6:10
